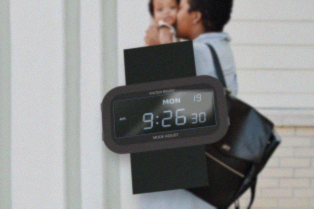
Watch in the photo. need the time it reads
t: 9:26:30
